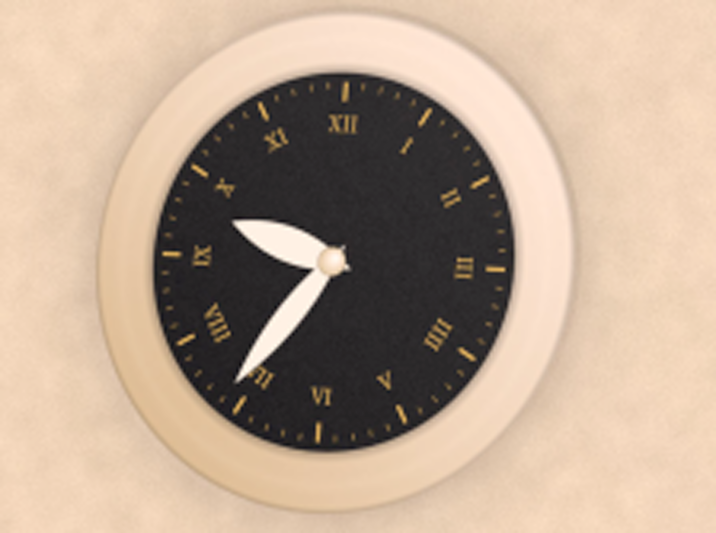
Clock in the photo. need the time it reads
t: 9:36
